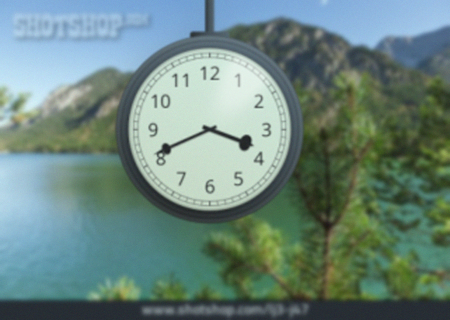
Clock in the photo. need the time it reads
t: 3:41
